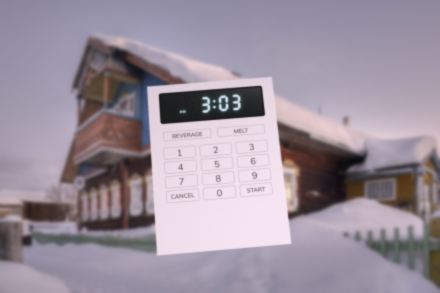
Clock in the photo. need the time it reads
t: 3:03
